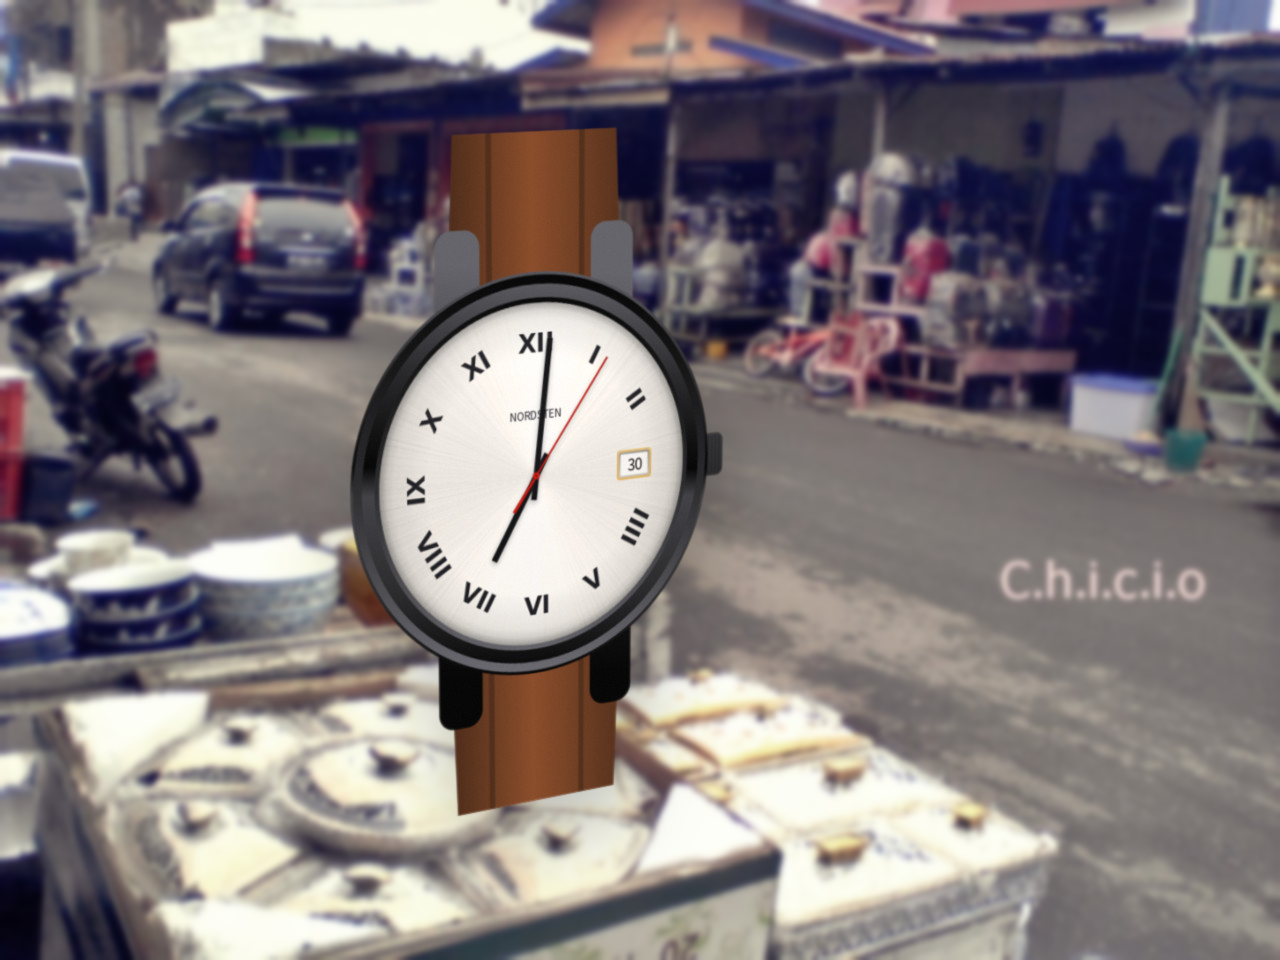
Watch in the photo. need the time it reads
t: 7:01:06
